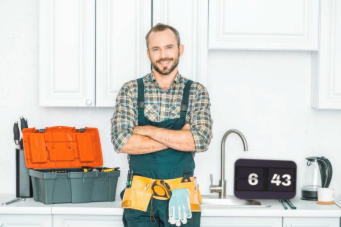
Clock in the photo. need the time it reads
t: 6:43
